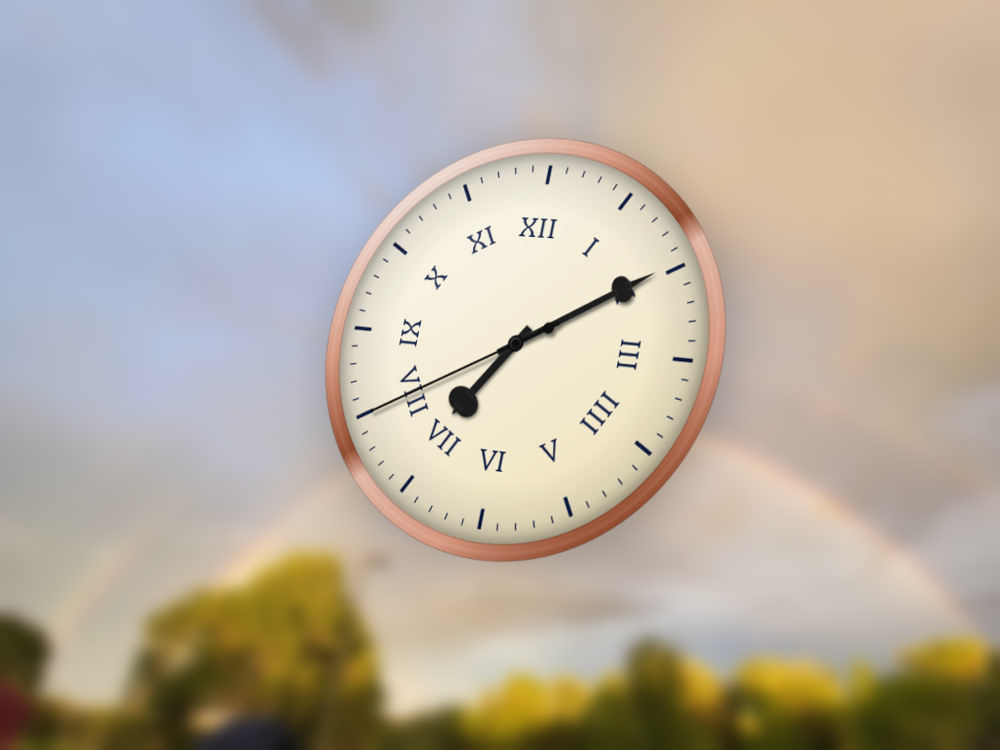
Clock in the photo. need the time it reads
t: 7:09:40
